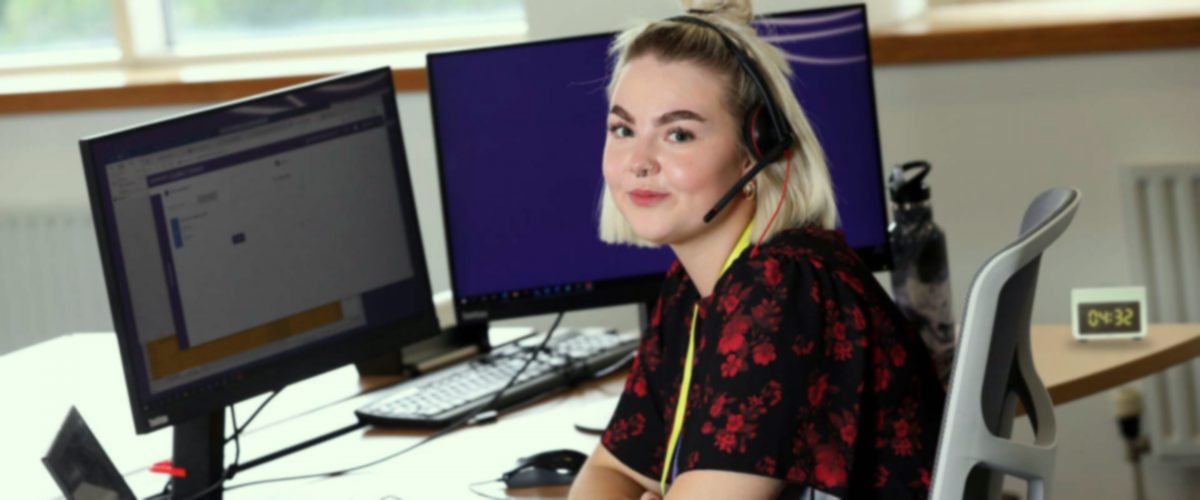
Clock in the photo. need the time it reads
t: 4:32
